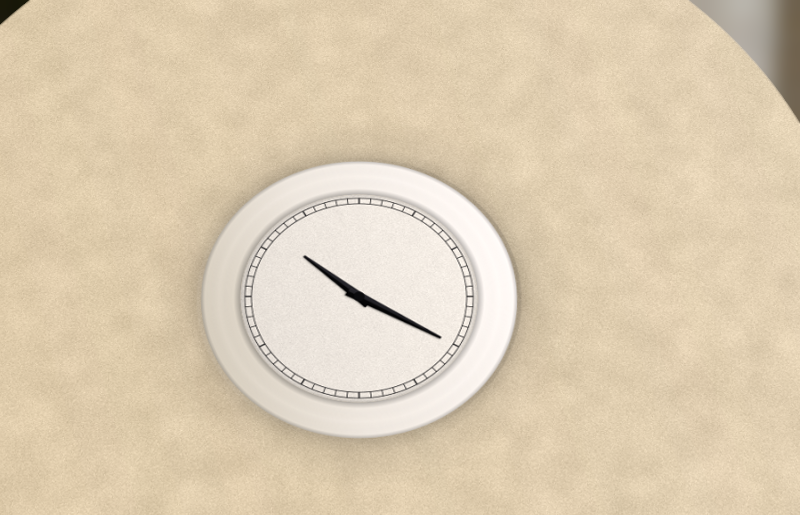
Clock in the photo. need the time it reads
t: 10:20
